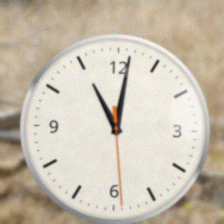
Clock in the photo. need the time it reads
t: 11:01:29
